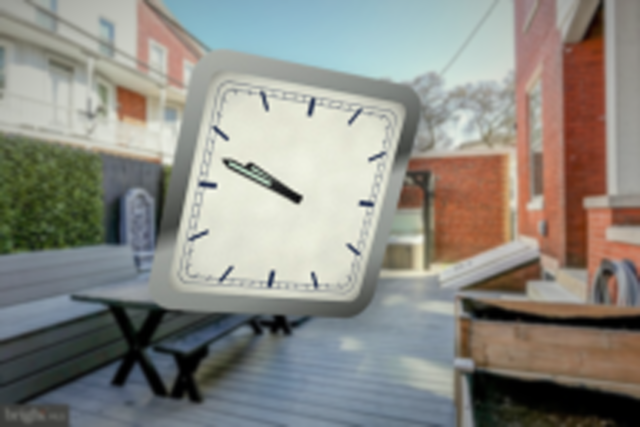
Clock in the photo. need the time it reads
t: 9:48
